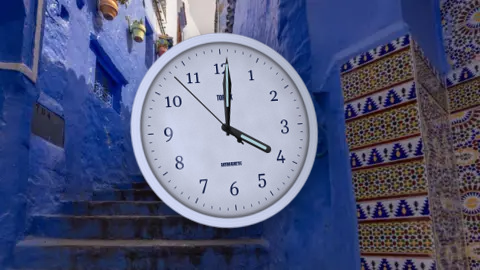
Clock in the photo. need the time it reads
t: 4:00:53
